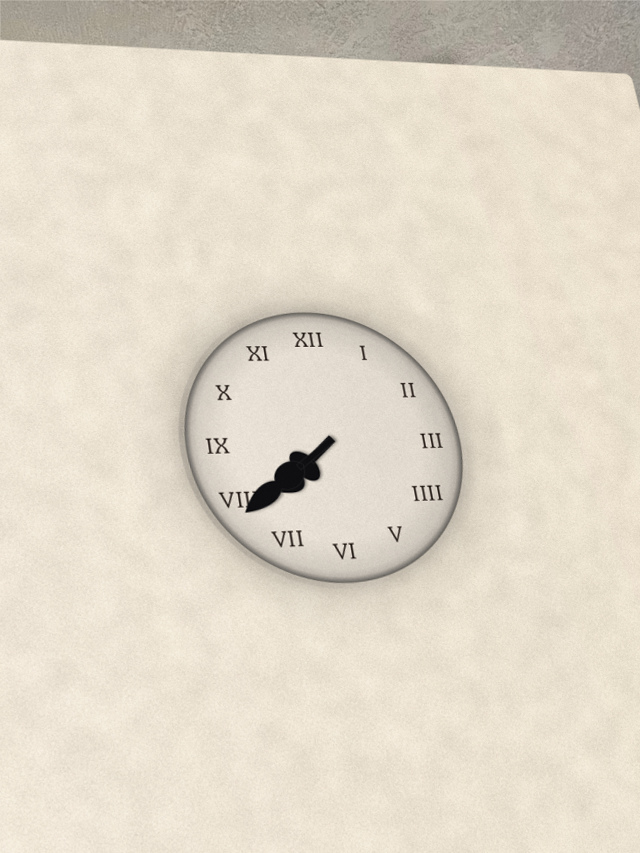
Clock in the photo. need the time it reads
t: 7:39
